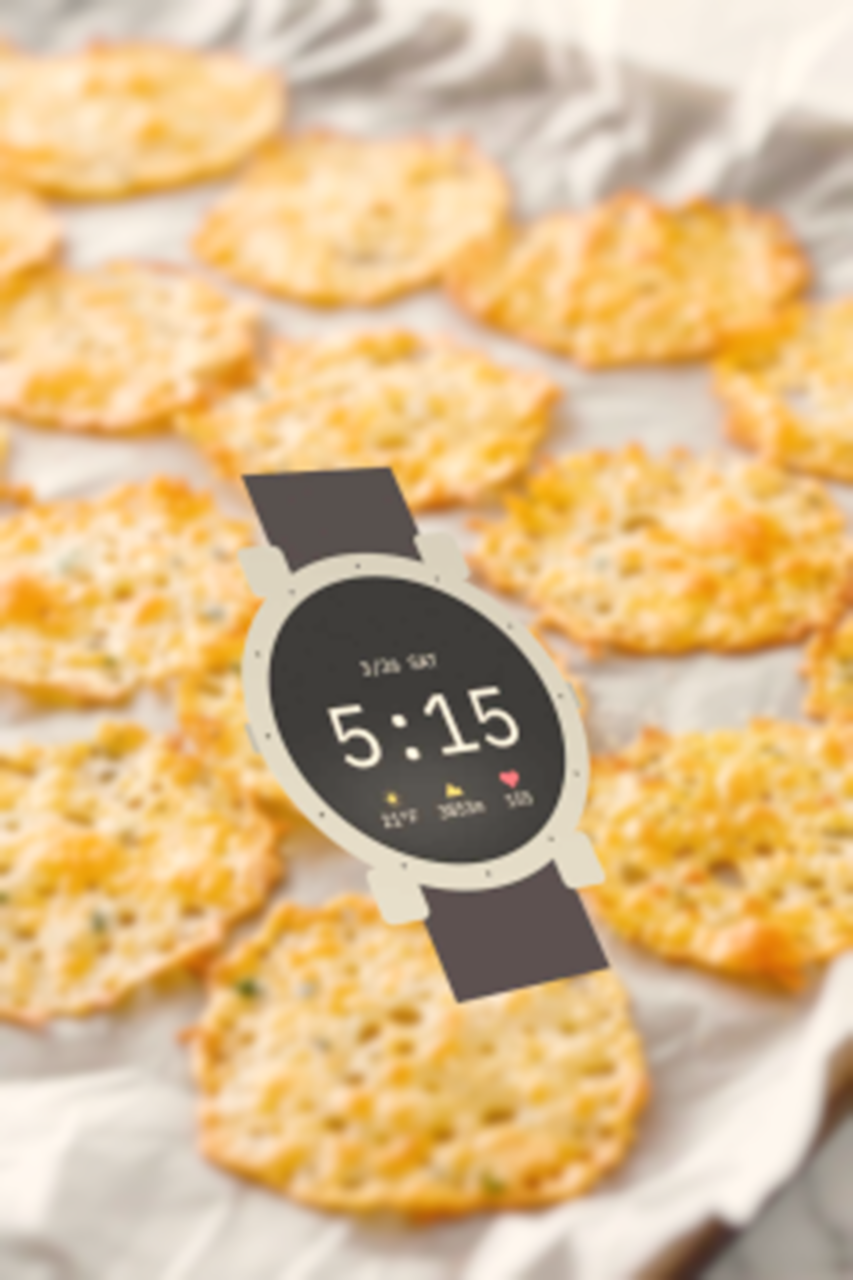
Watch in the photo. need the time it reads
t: 5:15
